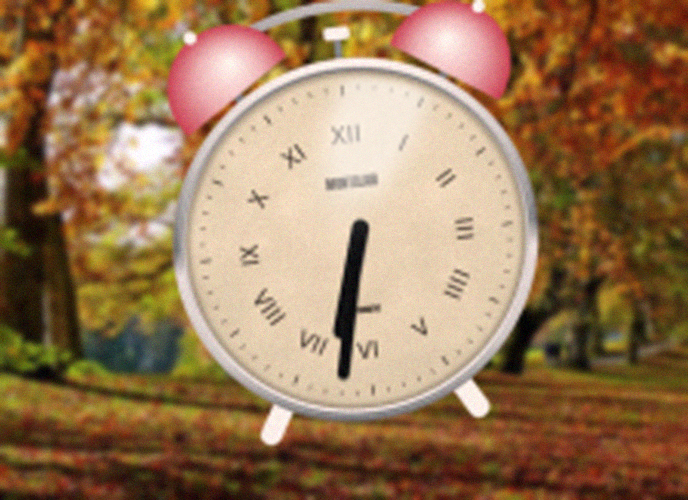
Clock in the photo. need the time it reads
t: 6:32
